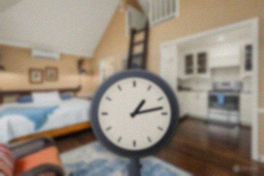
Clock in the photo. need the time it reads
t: 1:13
